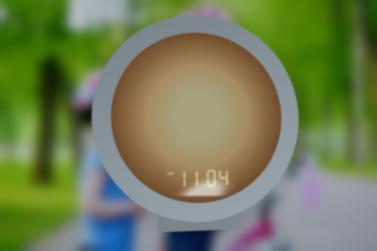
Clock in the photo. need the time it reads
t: 11:04
